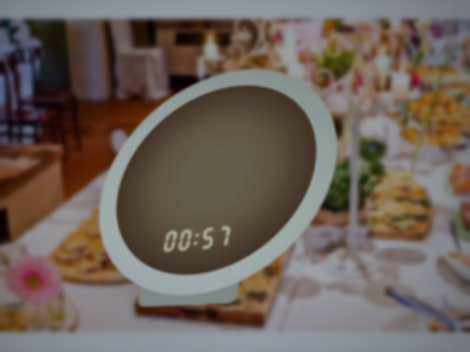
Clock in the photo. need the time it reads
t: 0:57
